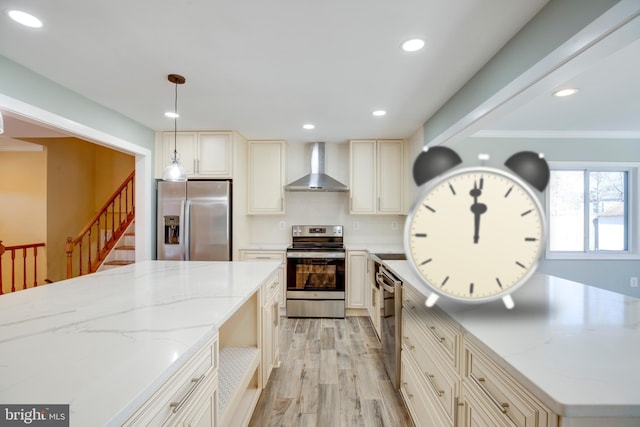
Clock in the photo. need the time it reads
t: 11:59
